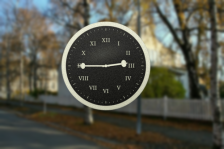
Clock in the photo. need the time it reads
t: 2:45
